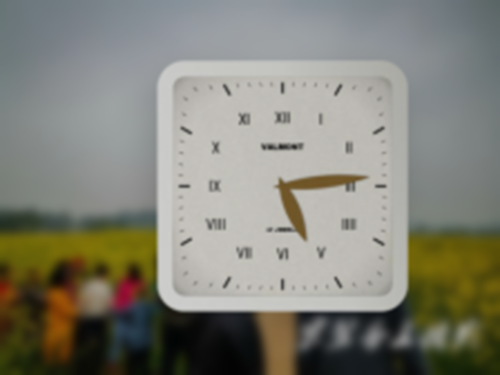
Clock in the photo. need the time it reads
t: 5:14
